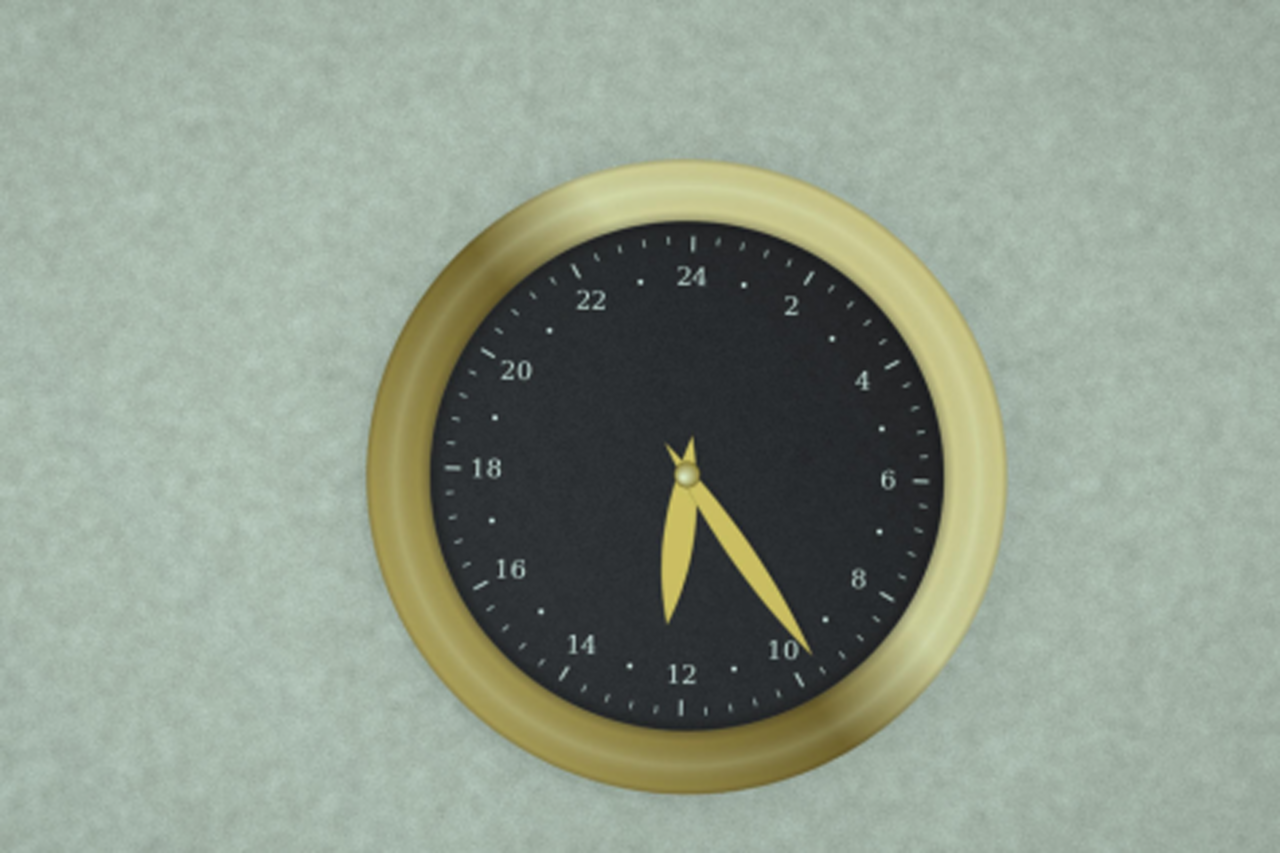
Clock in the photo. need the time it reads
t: 12:24
